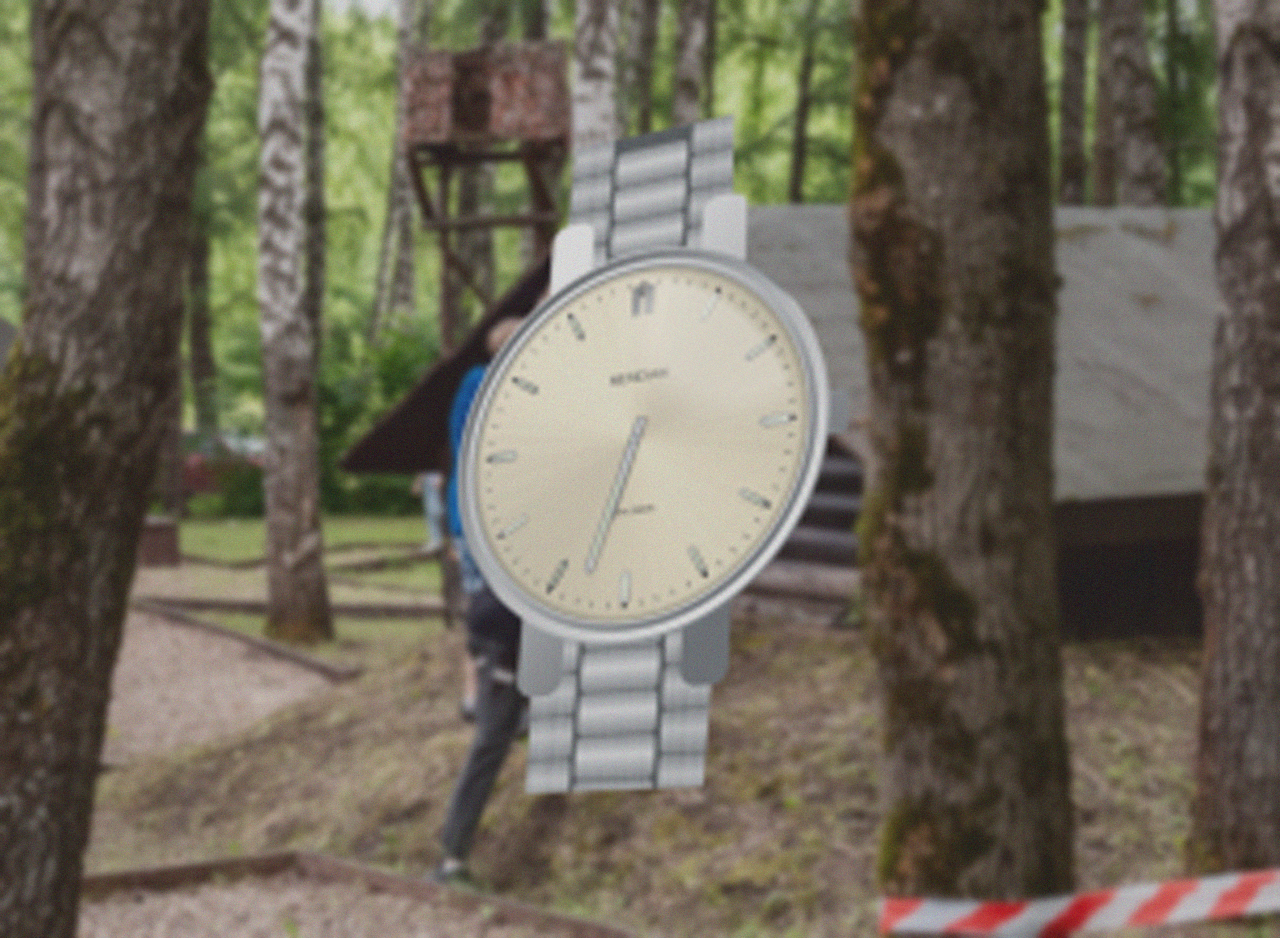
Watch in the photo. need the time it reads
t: 6:33
